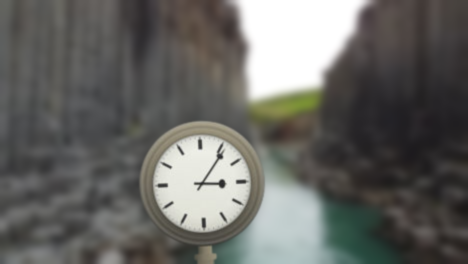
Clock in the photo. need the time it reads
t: 3:06
